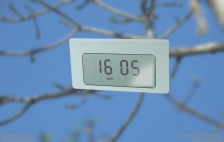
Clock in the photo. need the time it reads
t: 16:05
